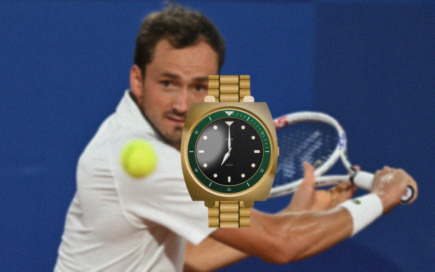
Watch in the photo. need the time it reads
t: 7:00
